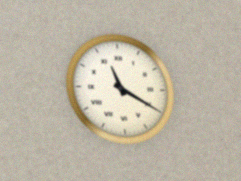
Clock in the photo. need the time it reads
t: 11:20
